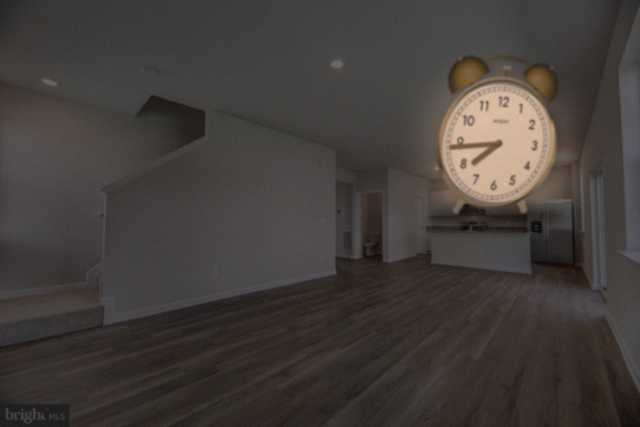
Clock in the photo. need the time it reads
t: 7:44
